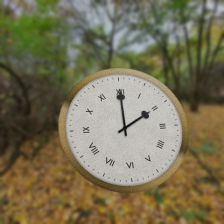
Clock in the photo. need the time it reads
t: 2:00
